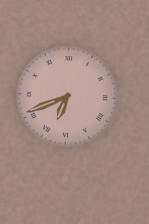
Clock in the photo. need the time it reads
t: 6:41
